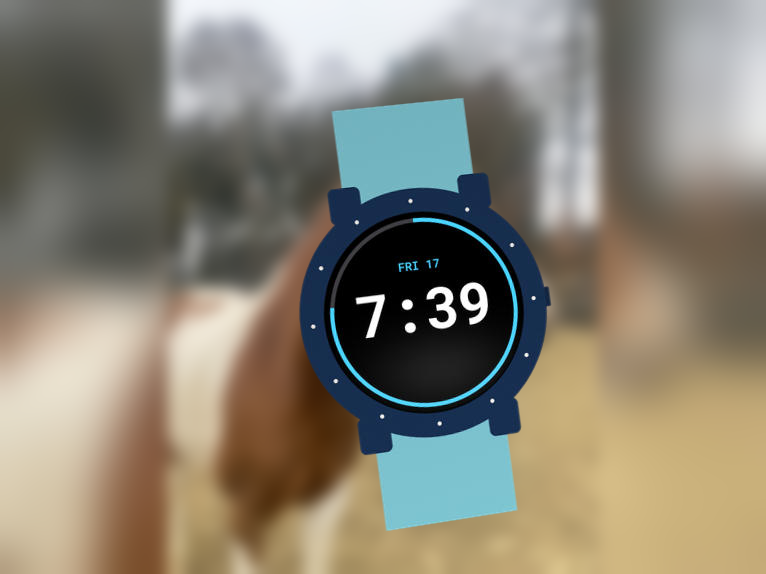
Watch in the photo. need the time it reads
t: 7:39
